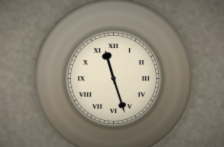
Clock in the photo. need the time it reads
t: 11:27
